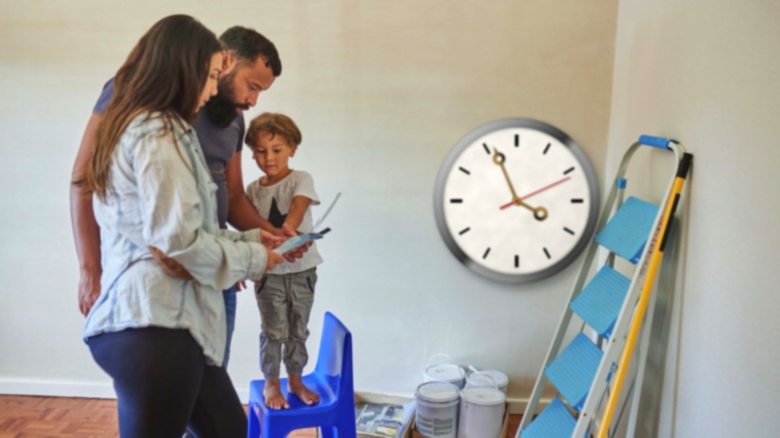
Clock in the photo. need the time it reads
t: 3:56:11
